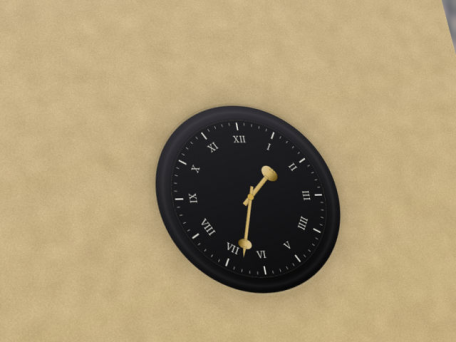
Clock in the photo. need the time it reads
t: 1:33
